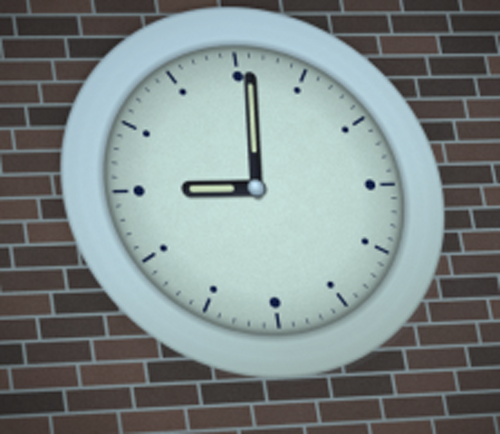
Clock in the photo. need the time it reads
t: 9:01
